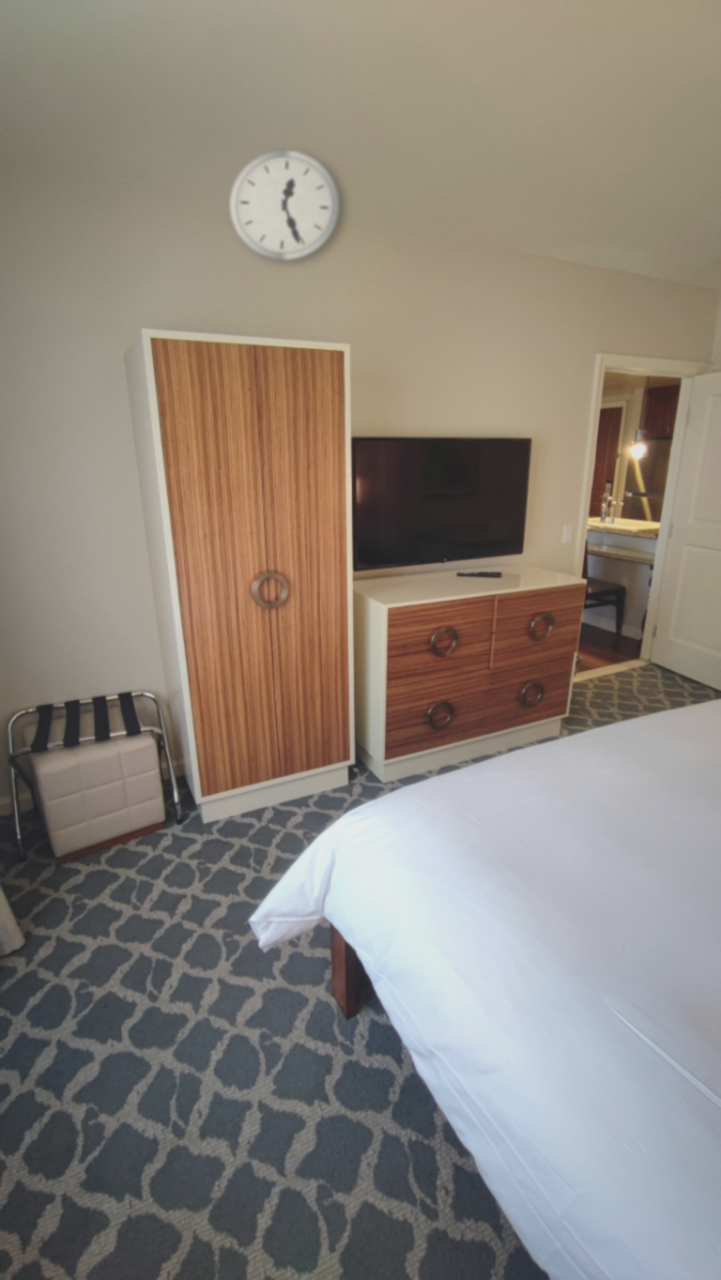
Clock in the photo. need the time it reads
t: 12:26
